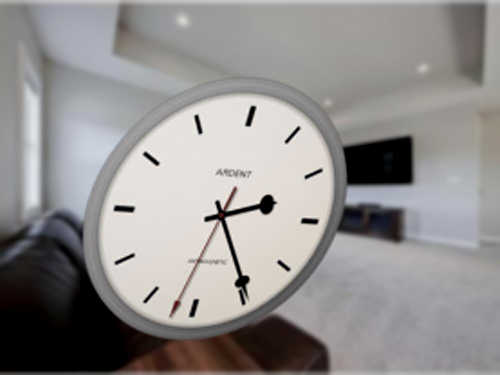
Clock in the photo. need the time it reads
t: 2:24:32
